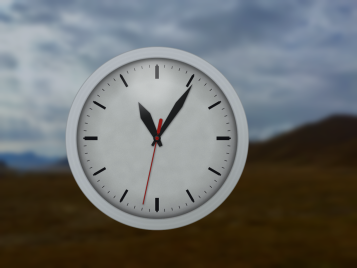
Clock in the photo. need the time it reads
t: 11:05:32
